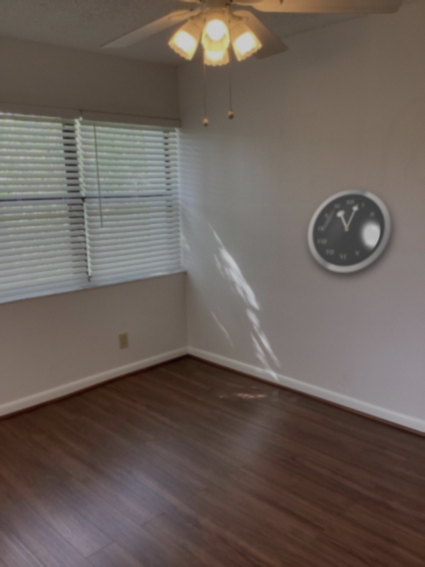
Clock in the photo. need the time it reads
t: 11:03
